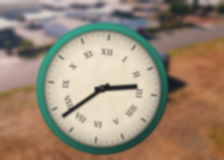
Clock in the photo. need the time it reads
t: 2:38
